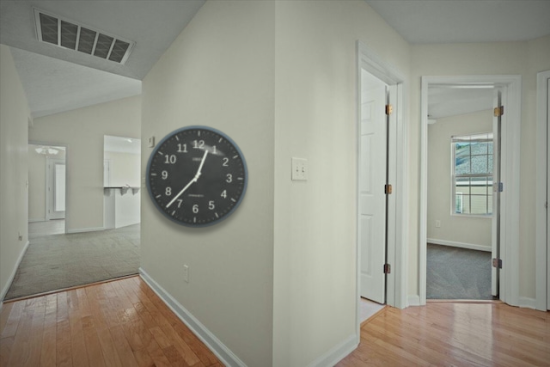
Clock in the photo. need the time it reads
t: 12:37
